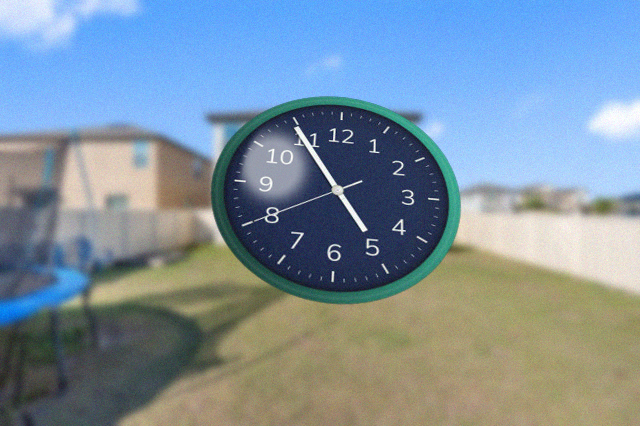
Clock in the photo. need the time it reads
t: 4:54:40
